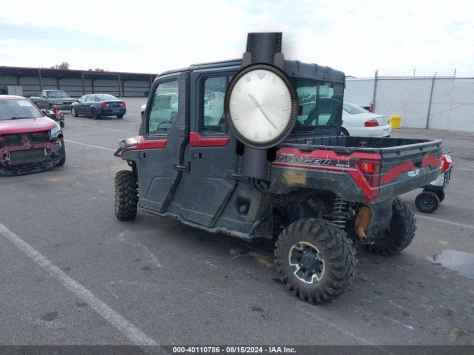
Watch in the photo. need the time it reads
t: 10:22
